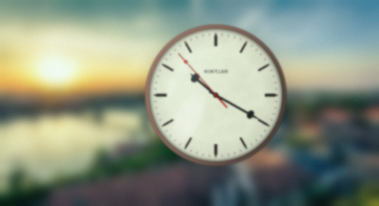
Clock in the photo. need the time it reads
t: 10:19:53
